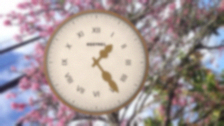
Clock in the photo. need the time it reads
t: 1:24
